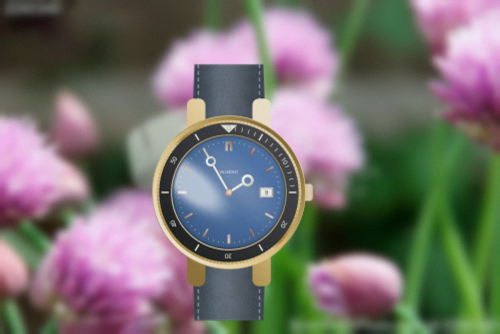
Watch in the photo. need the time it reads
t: 1:55
